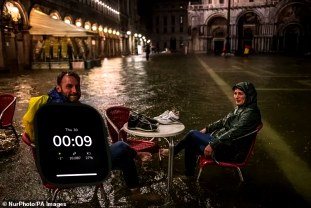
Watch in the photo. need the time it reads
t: 0:09
